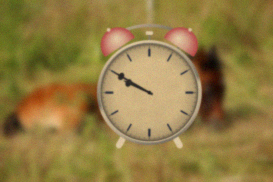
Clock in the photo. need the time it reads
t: 9:50
